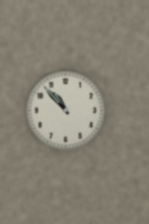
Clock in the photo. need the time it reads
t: 10:53
